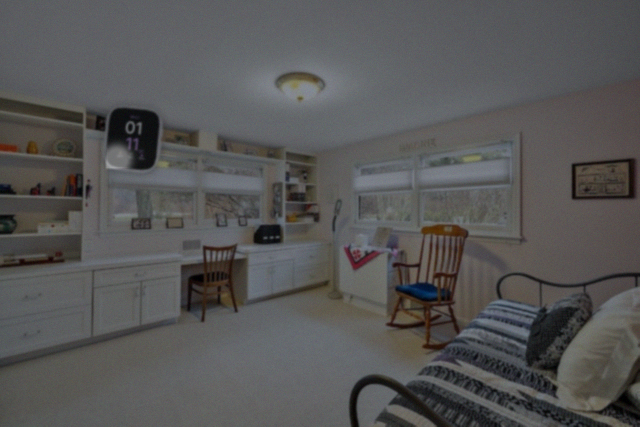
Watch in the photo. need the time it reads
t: 1:11
